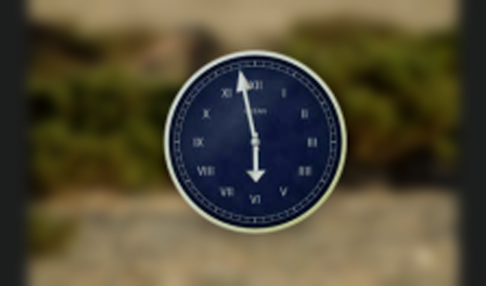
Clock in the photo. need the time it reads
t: 5:58
